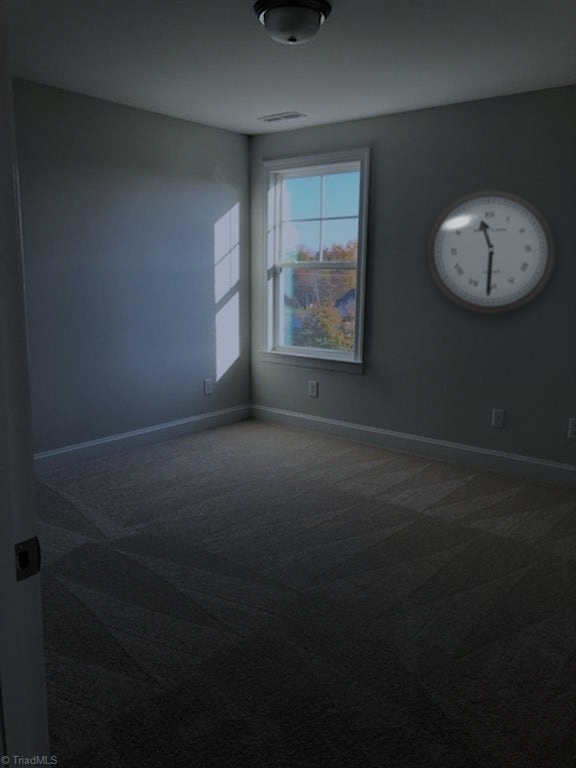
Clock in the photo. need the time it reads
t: 11:31
